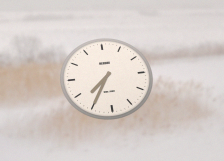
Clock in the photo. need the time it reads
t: 7:35
